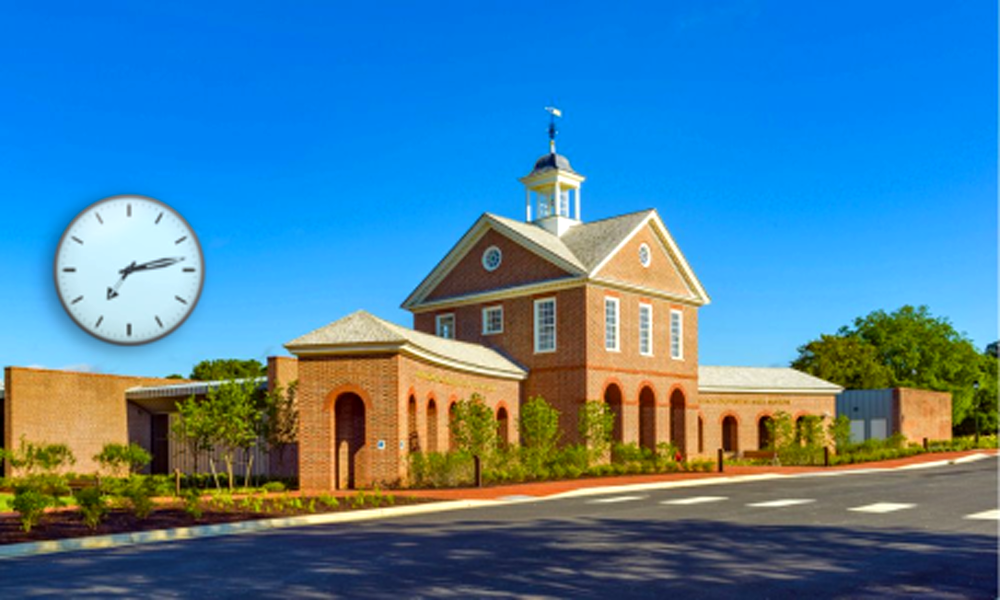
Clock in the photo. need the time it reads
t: 7:13
